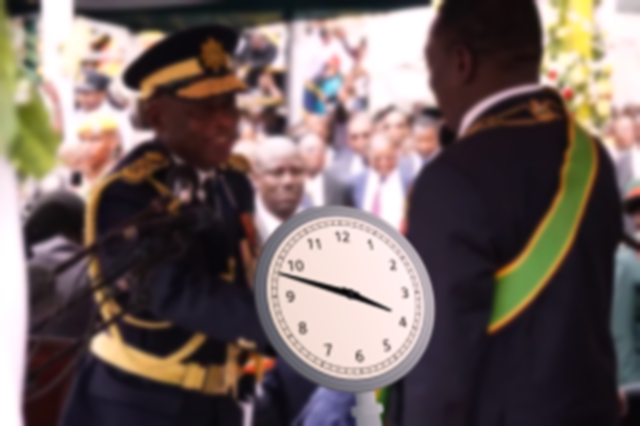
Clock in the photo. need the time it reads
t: 3:48
